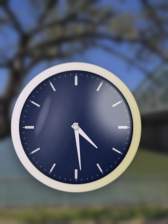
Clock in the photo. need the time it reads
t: 4:29
